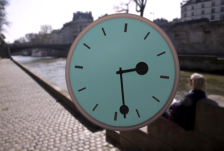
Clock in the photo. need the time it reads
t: 2:28
